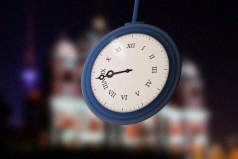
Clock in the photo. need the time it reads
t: 8:43
